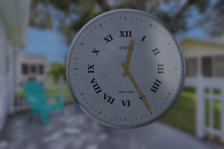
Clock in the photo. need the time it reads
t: 12:25
